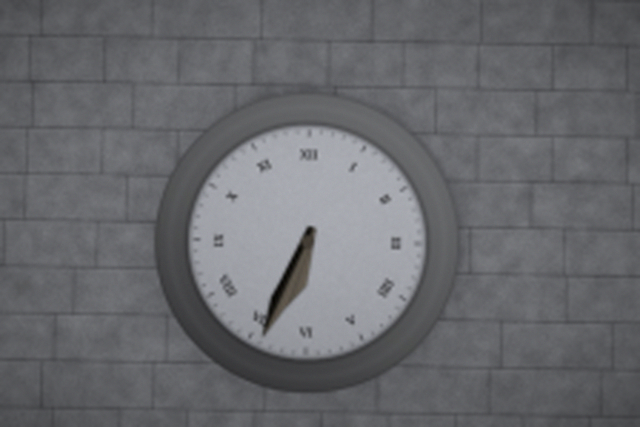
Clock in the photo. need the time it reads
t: 6:34
